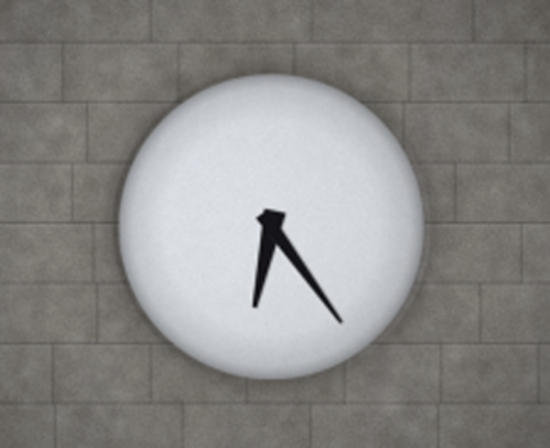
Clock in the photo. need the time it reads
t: 6:24
